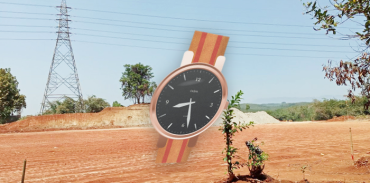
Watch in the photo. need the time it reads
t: 8:28
